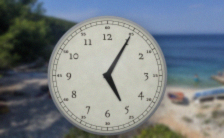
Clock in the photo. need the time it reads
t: 5:05
